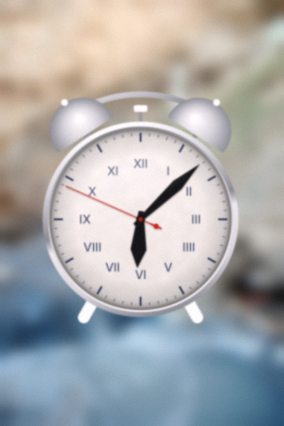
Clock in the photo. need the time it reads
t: 6:07:49
